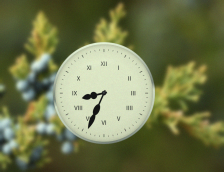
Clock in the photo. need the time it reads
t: 8:34
